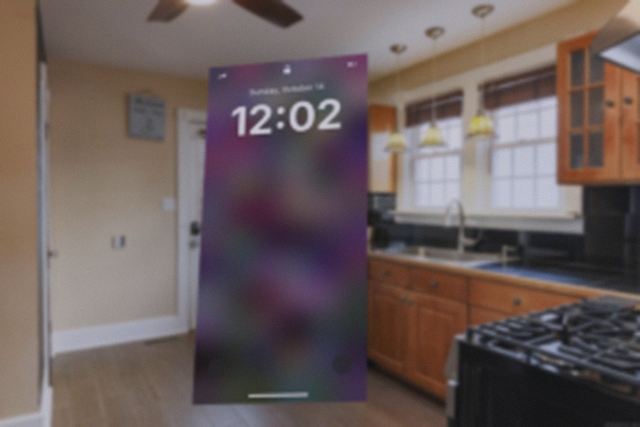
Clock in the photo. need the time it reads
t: 12:02
